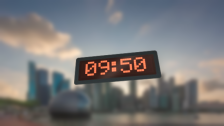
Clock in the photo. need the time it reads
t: 9:50
